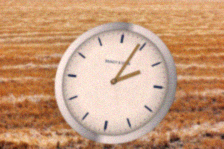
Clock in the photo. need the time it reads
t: 2:04
